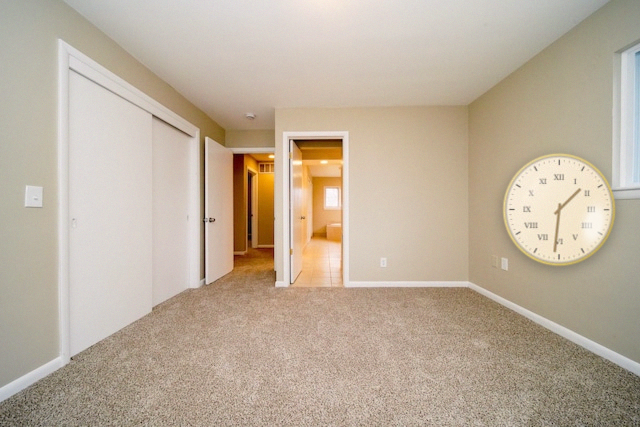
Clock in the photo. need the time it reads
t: 1:31
